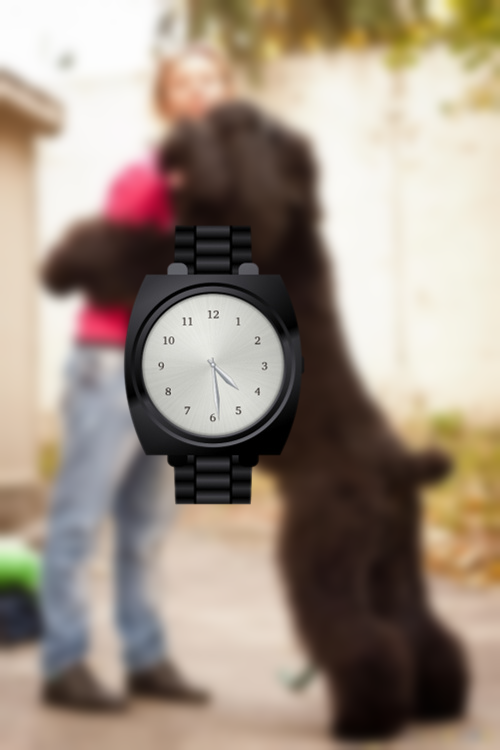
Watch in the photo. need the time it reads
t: 4:29
